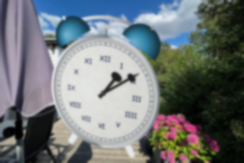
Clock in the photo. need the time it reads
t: 1:09
